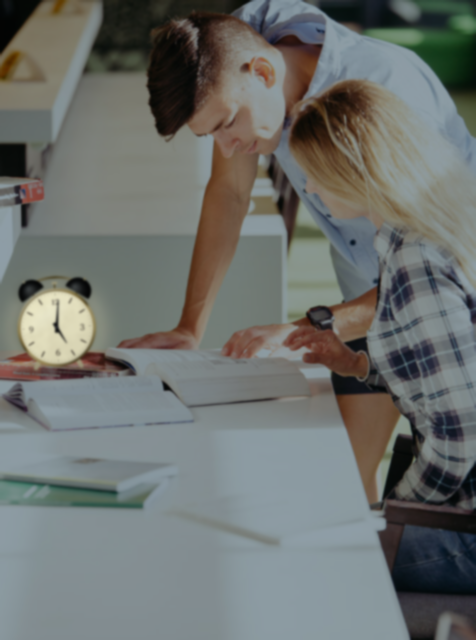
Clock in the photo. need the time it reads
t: 5:01
